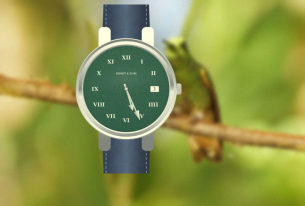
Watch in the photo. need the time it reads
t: 5:26
